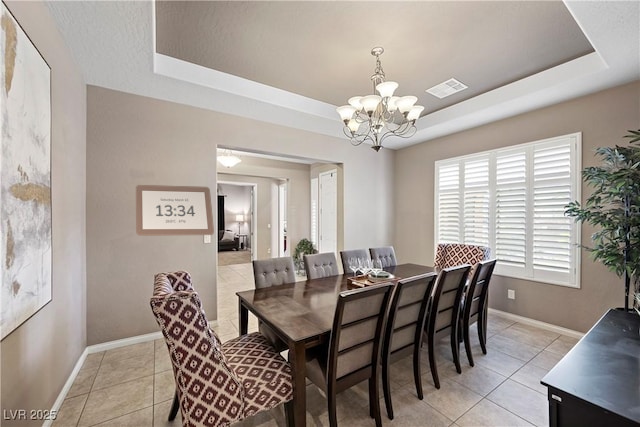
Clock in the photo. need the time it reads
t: 13:34
